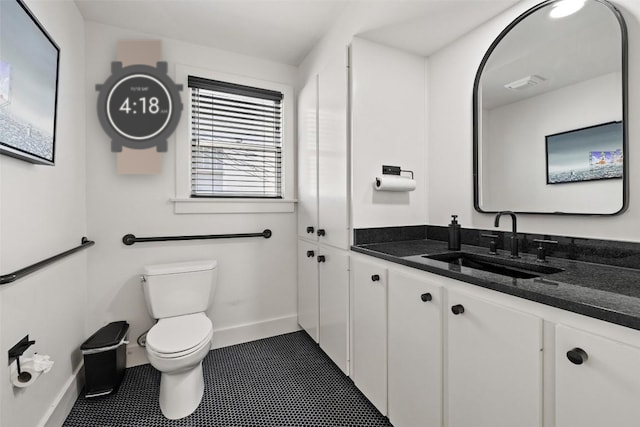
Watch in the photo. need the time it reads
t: 4:18
